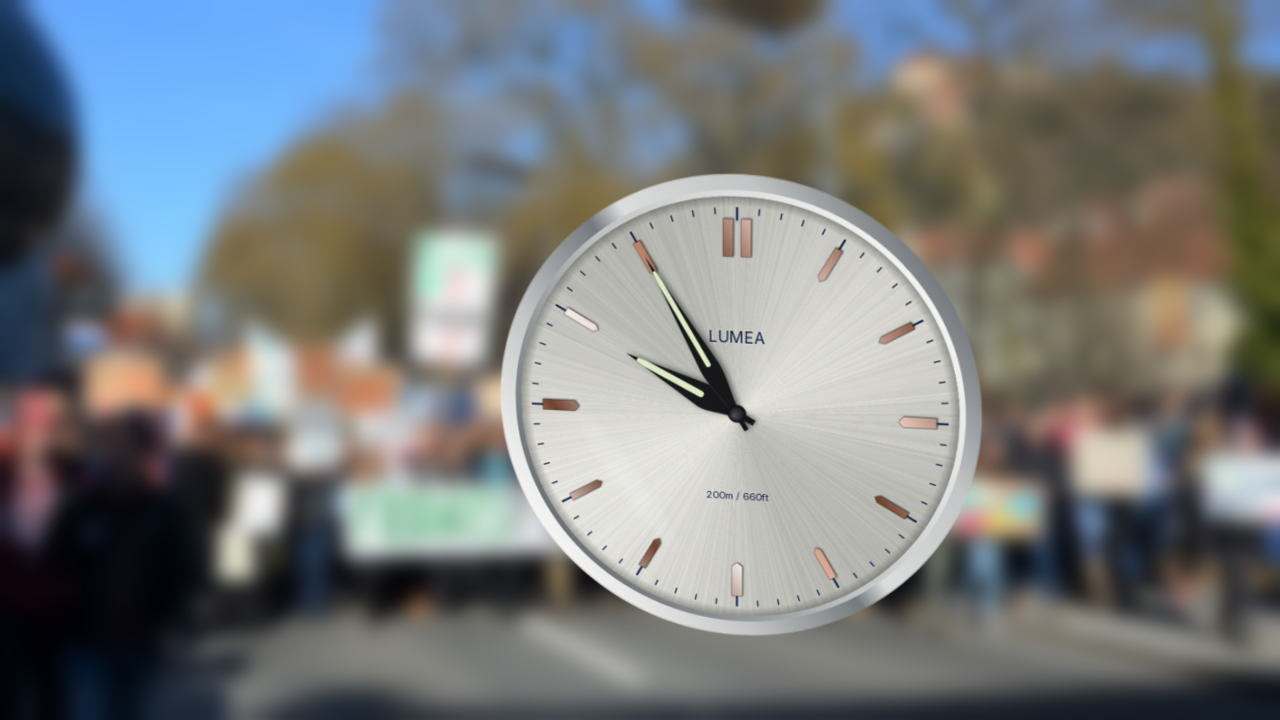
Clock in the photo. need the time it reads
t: 9:55
